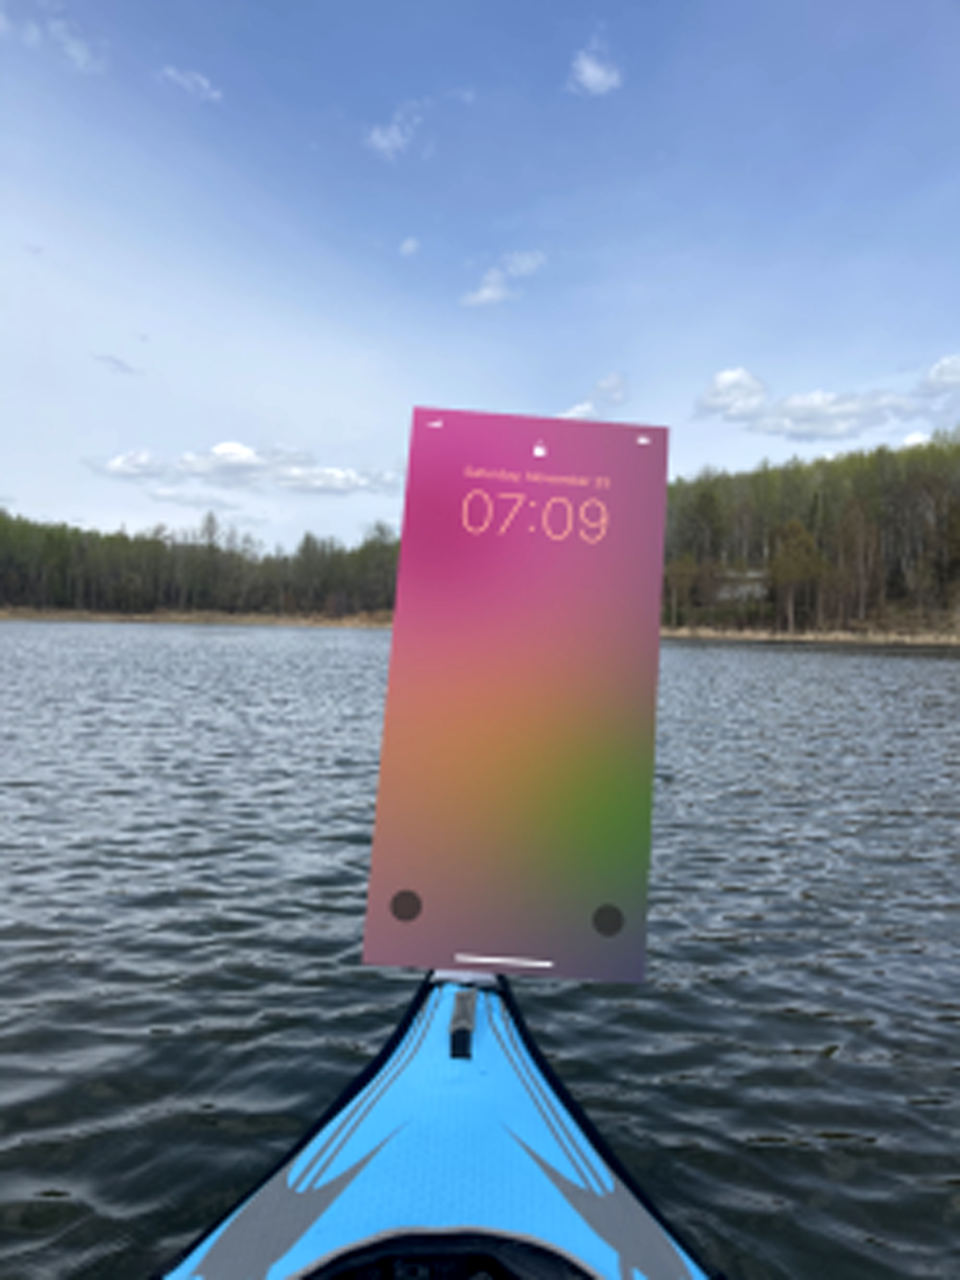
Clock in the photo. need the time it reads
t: 7:09
